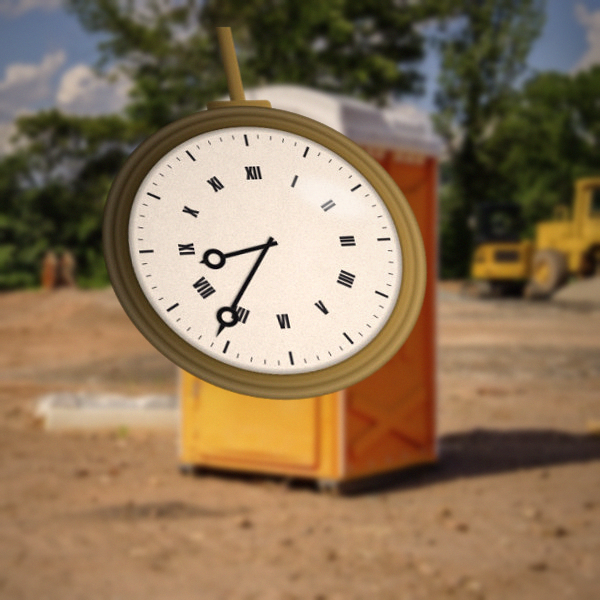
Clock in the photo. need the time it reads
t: 8:36
